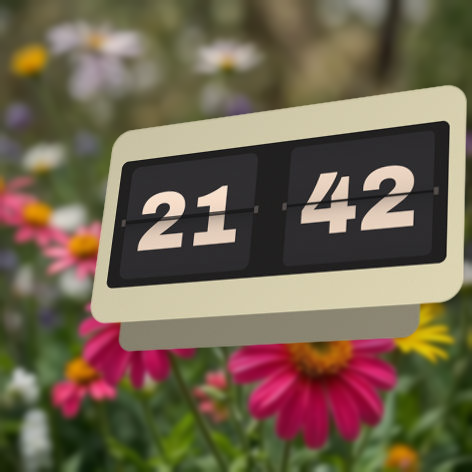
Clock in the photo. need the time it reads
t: 21:42
